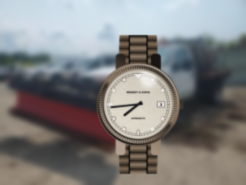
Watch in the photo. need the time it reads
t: 7:44
